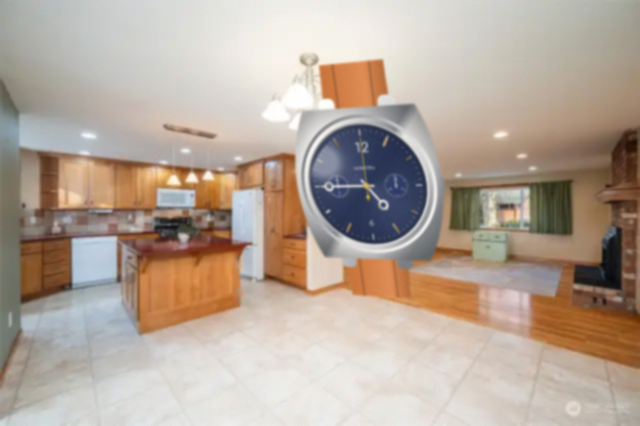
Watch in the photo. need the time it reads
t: 4:45
